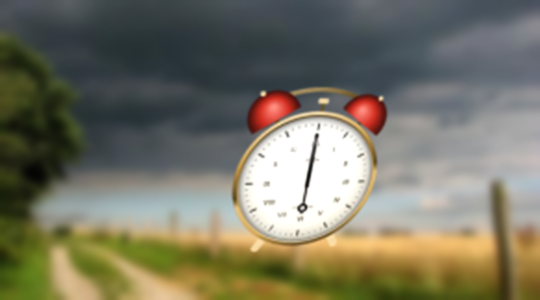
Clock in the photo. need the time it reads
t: 6:00
